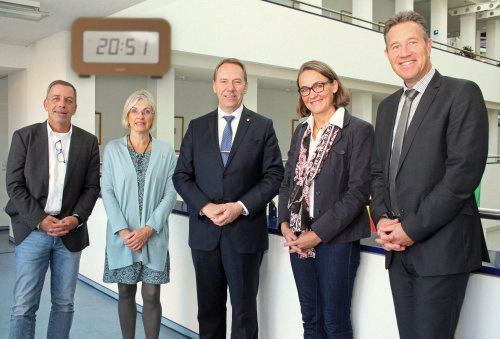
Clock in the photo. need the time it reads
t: 20:51
